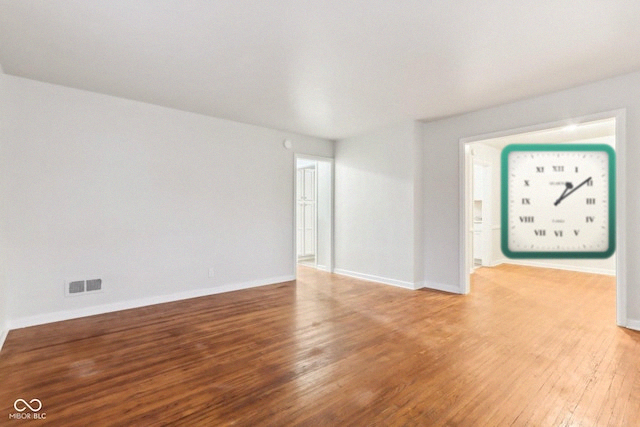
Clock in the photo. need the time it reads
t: 1:09
